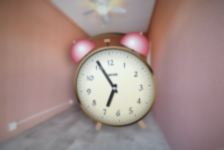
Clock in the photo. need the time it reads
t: 6:56
